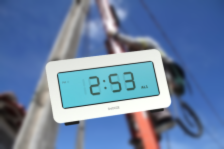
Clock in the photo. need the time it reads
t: 2:53
